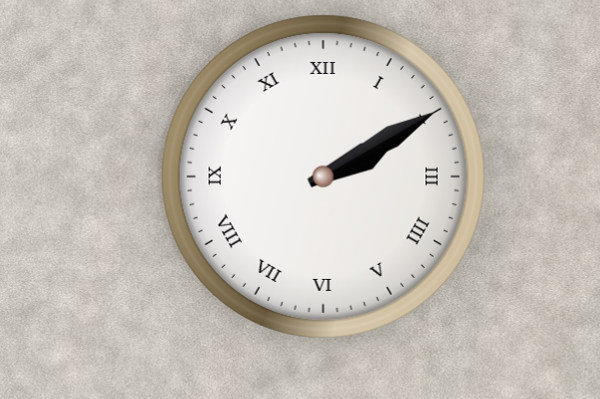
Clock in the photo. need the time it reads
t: 2:10
